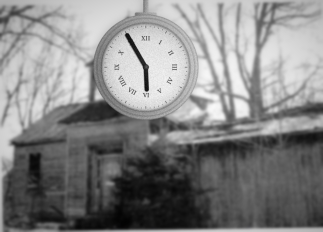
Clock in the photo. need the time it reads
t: 5:55
